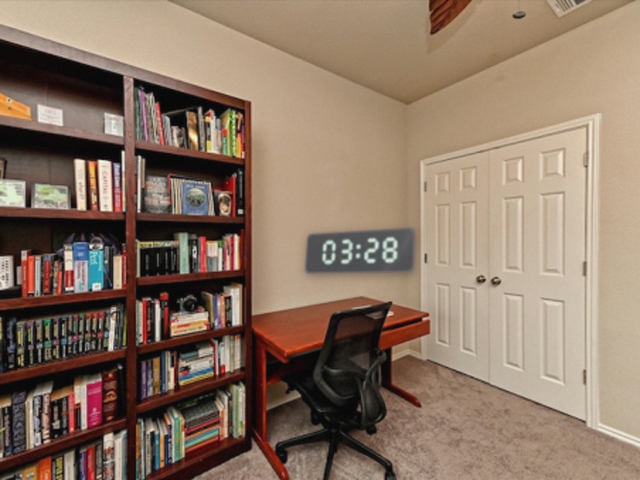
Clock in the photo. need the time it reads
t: 3:28
